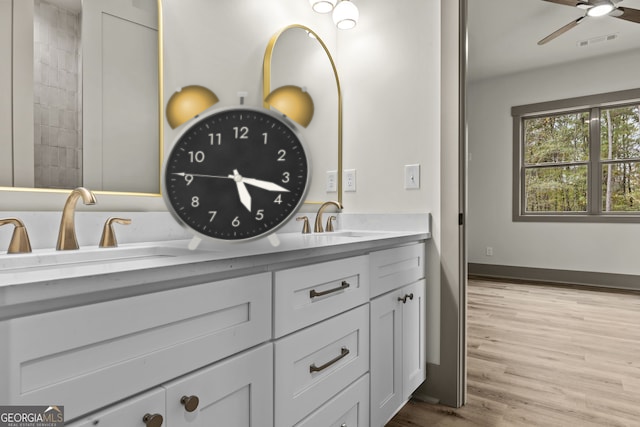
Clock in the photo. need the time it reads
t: 5:17:46
